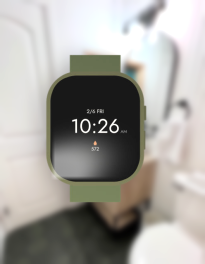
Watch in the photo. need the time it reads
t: 10:26
